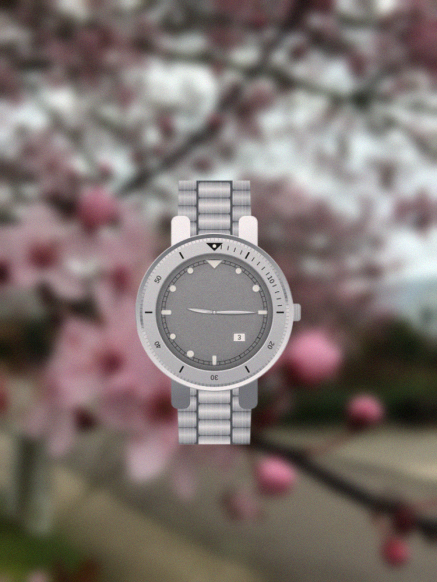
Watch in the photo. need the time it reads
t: 9:15
